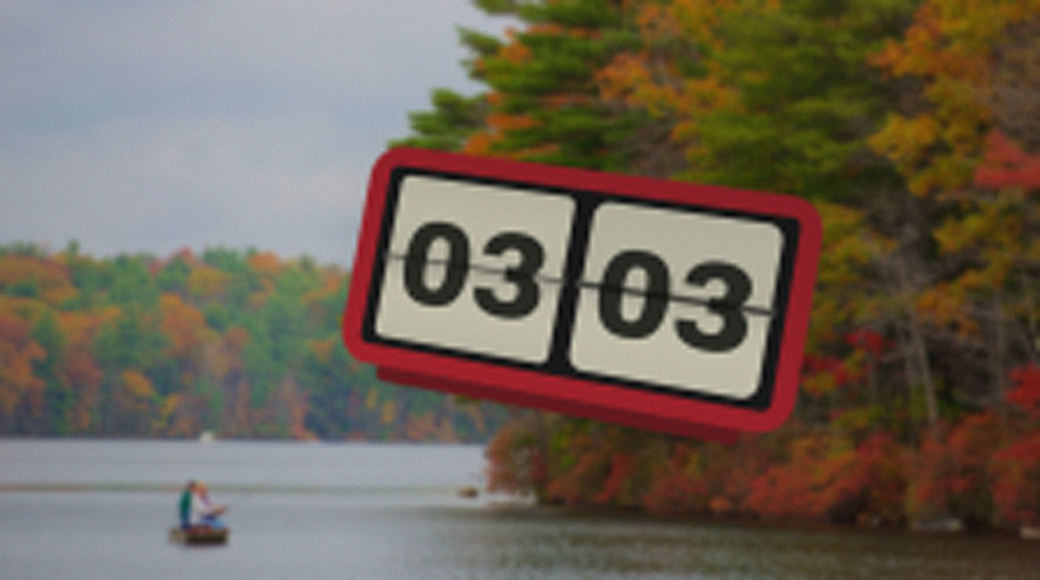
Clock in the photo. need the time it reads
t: 3:03
